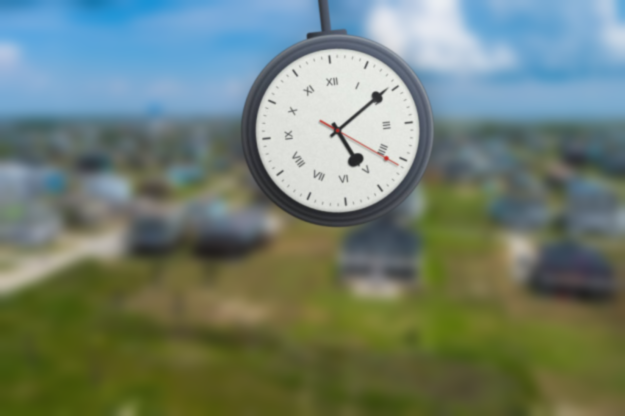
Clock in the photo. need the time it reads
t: 5:09:21
